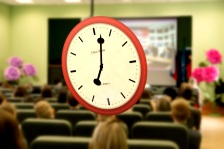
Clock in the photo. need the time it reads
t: 7:02
